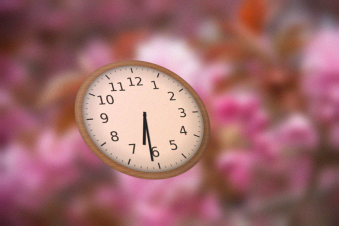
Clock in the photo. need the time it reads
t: 6:31
